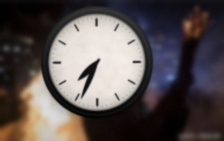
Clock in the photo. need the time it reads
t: 7:34
